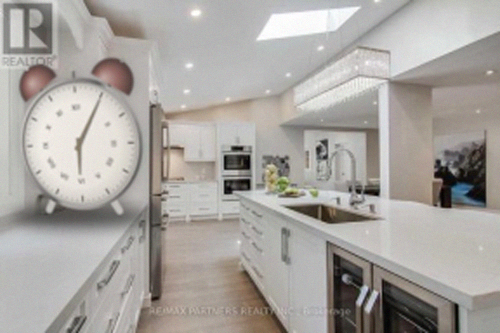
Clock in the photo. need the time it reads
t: 6:05
